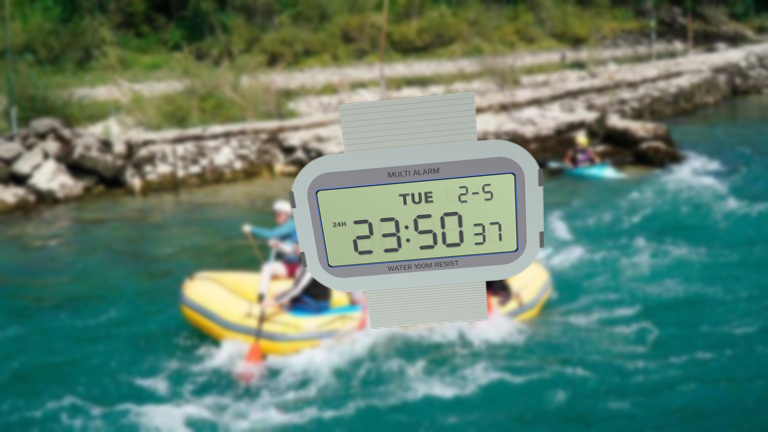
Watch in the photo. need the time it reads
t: 23:50:37
